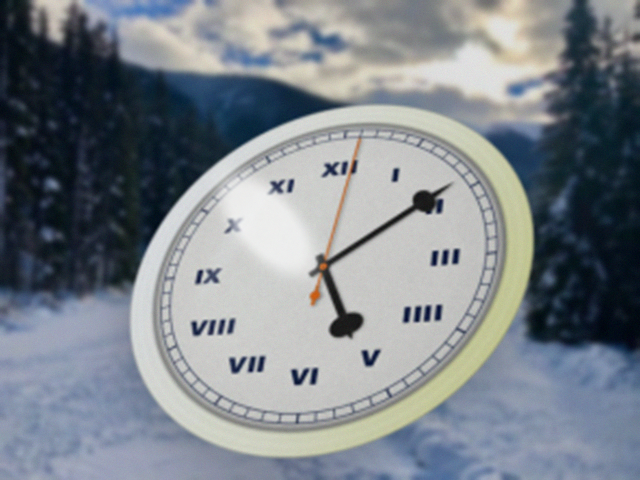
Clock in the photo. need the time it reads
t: 5:09:01
